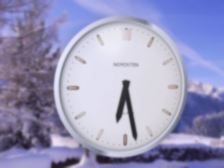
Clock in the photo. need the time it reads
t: 6:28
